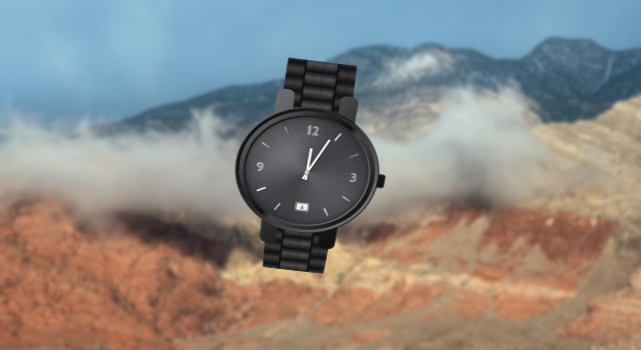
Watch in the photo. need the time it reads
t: 12:04
